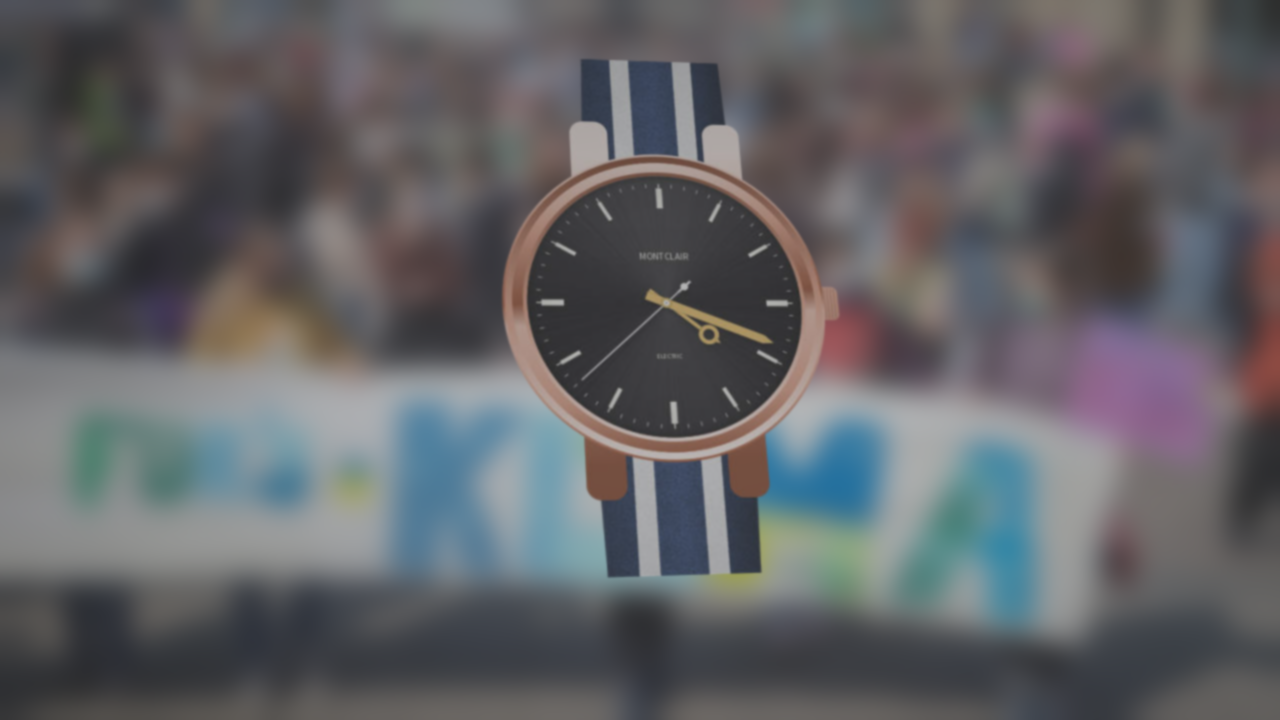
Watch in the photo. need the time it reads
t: 4:18:38
